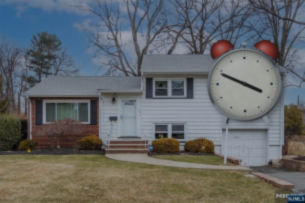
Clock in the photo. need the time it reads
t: 3:49
